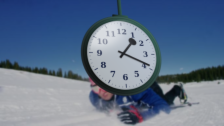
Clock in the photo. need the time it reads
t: 1:19
